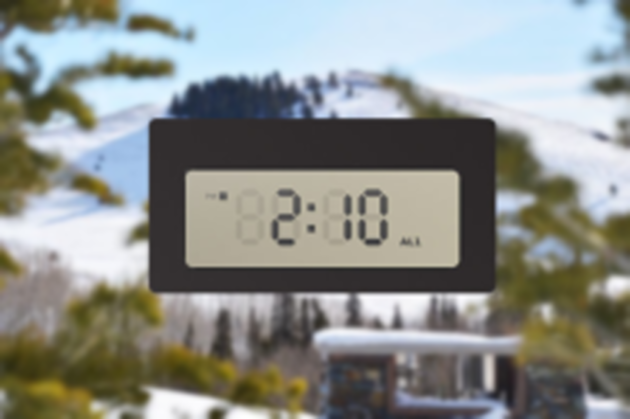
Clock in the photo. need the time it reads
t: 2:10
